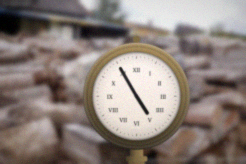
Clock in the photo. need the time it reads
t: 4:55
